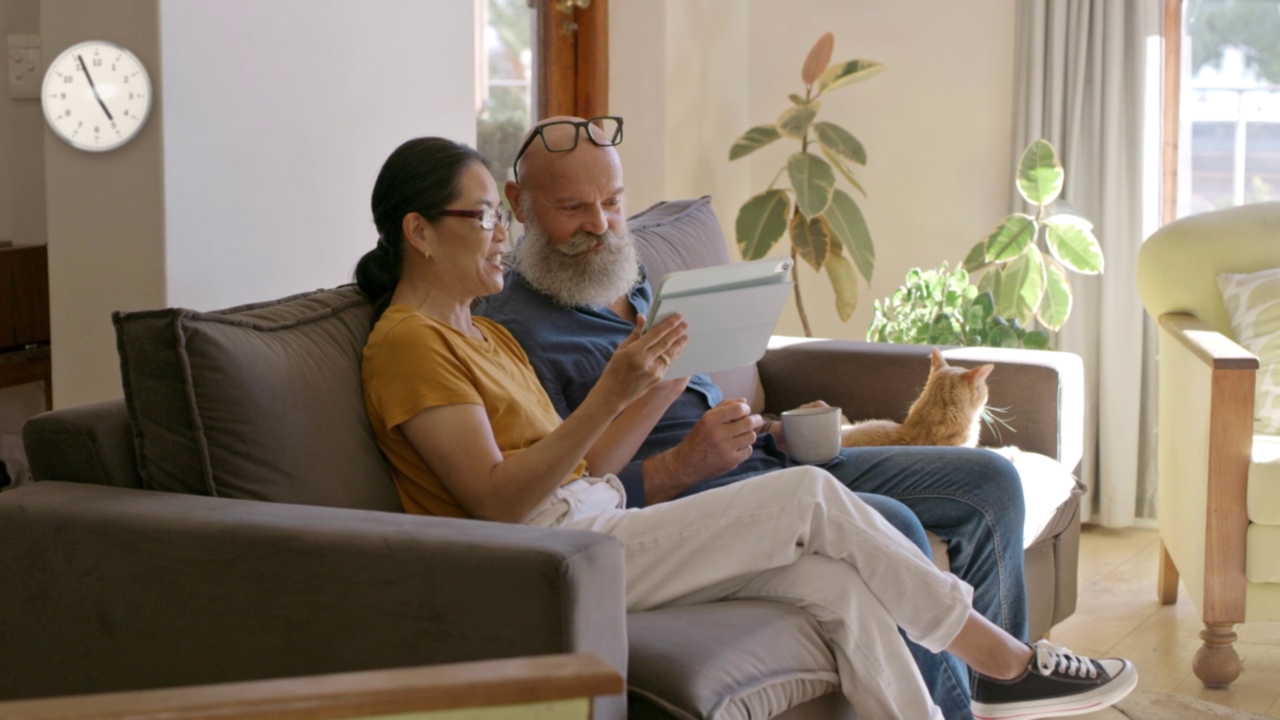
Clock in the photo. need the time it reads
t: 4:56
